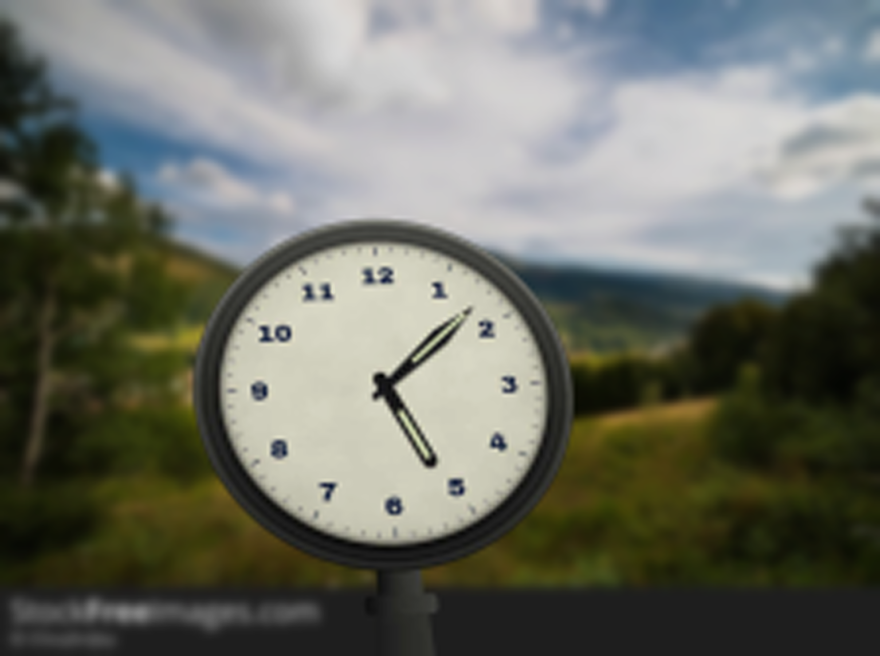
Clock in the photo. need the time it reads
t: 5:08
